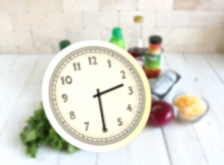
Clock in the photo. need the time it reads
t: 2:30
